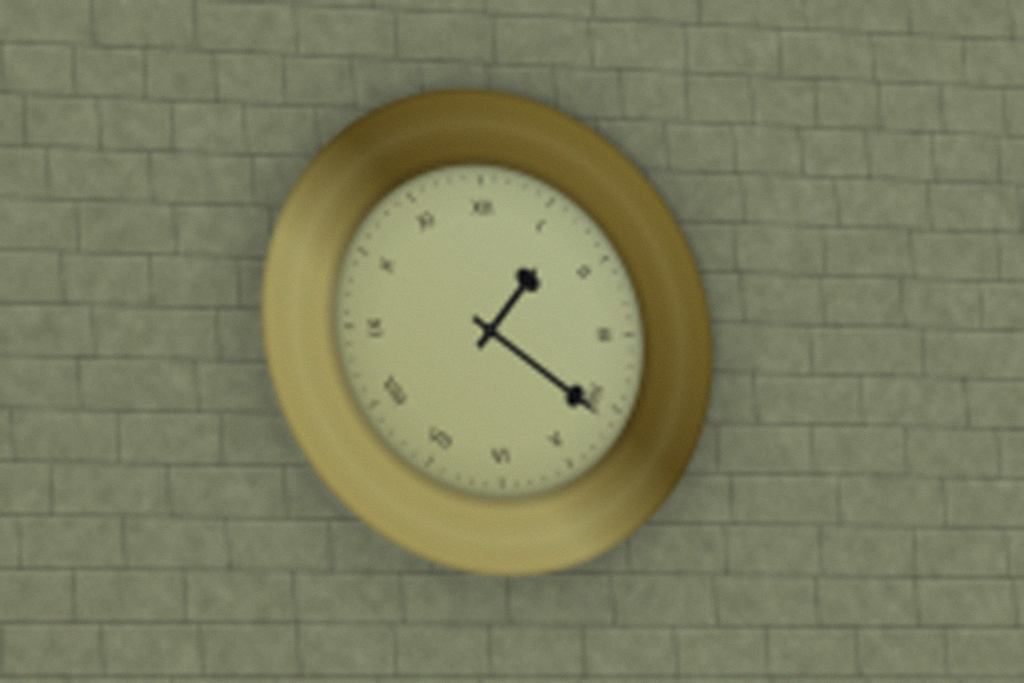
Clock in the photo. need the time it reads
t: 1:21
